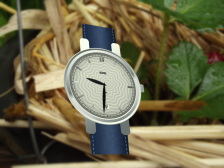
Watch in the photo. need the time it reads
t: 9:31
